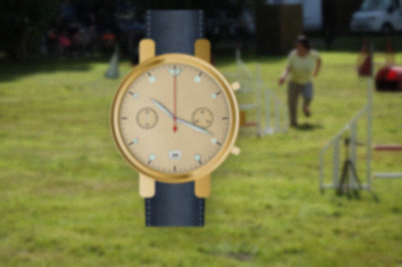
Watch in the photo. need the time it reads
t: 10:19
